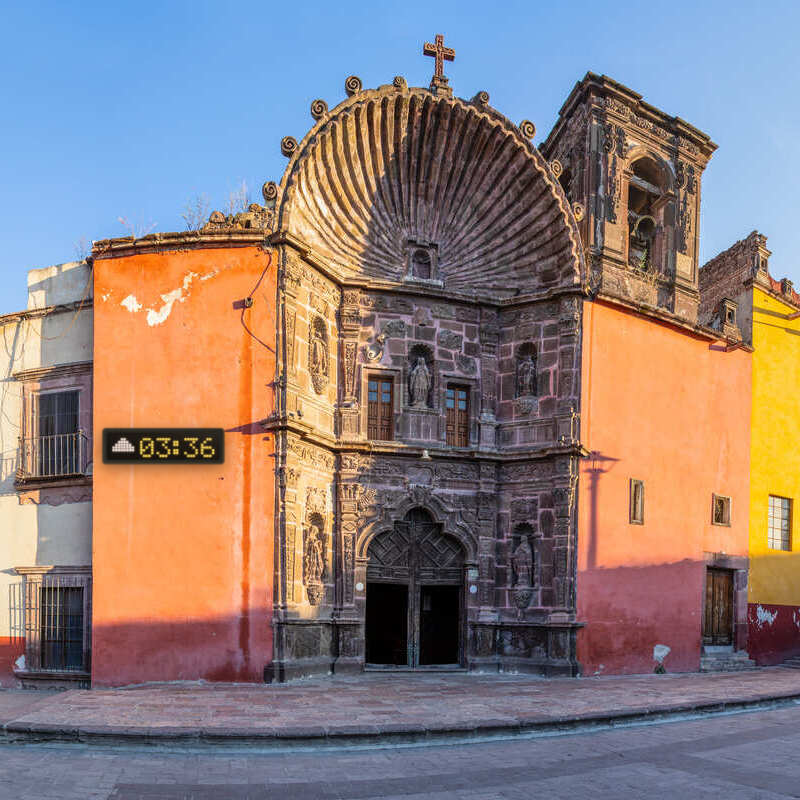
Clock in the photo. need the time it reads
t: 3:36
